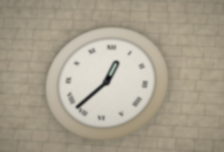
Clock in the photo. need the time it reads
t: 12:37
